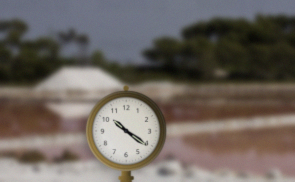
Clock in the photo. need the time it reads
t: 10:21
